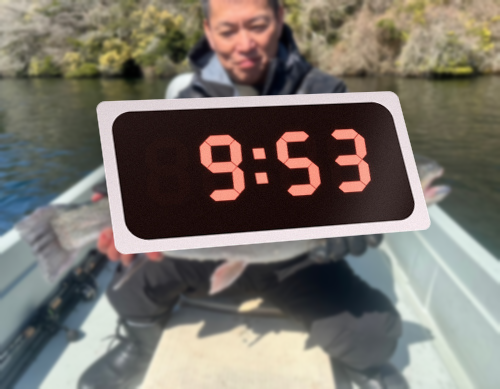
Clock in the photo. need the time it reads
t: 9:53
